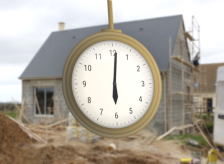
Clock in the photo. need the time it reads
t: 6:01
